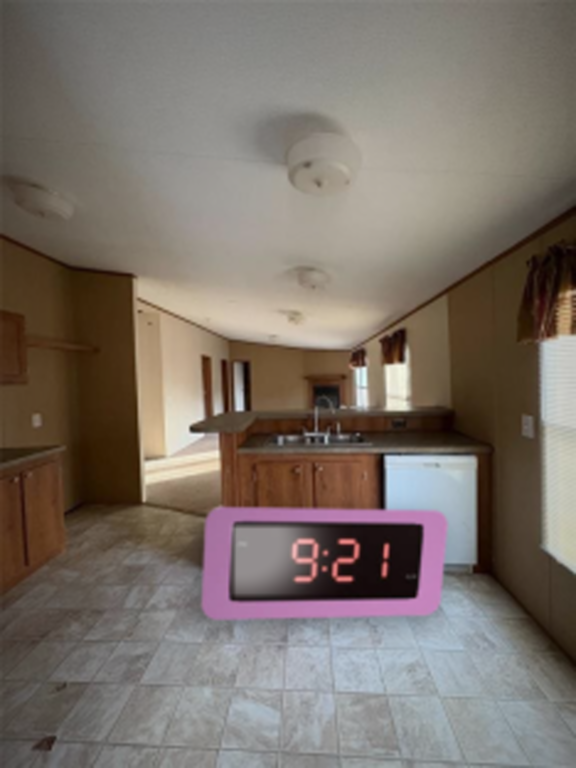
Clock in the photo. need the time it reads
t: 9:21
